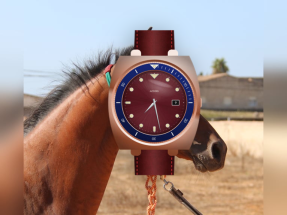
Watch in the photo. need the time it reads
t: 7:28
